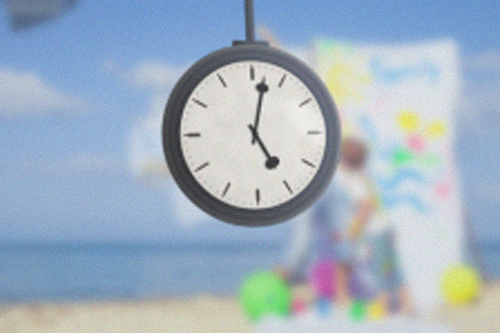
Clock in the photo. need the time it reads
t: 5:02
